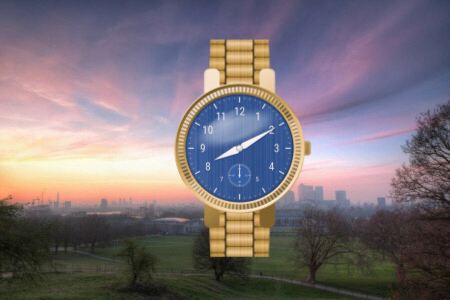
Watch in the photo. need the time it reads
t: 8:10
